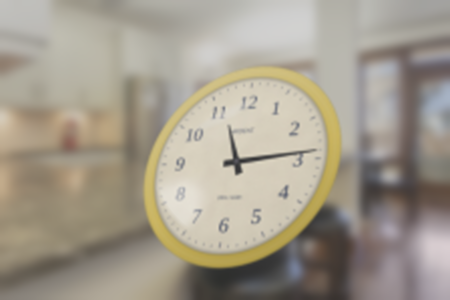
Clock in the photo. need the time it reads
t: 11:14
